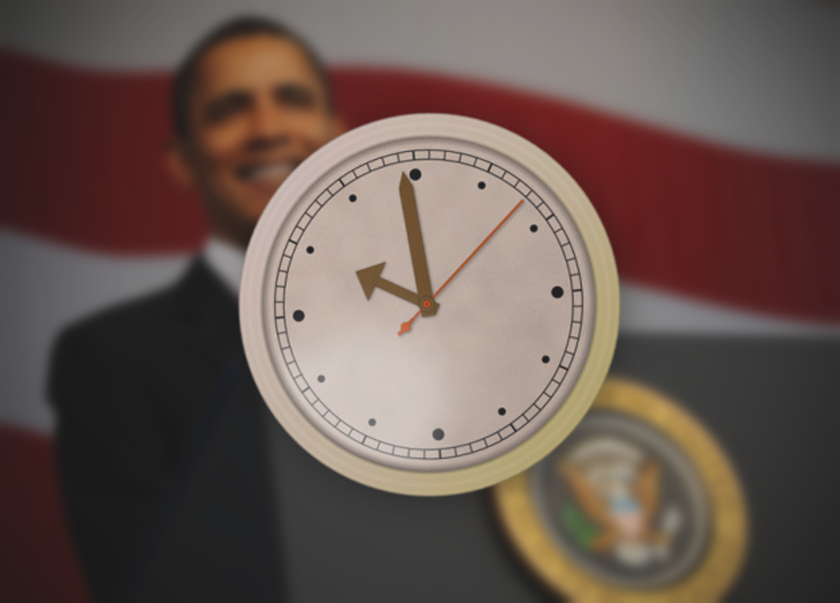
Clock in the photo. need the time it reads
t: 9:59:08
